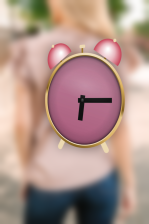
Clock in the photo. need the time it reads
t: 6:15
